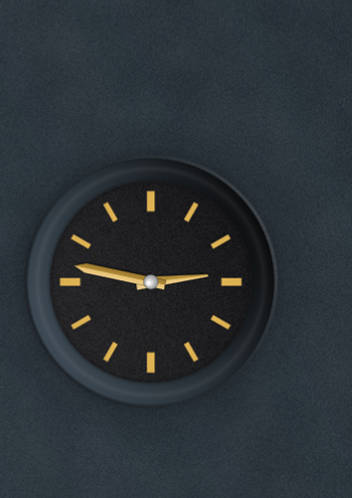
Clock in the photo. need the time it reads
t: 2:47
